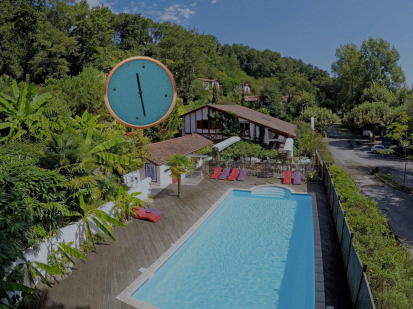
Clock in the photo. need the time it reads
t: 11:27
